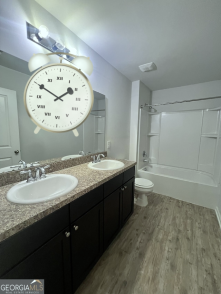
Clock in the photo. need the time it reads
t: 1:50
